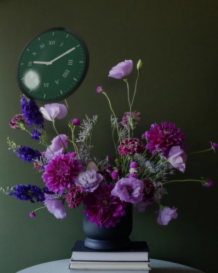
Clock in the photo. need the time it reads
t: 9:10
